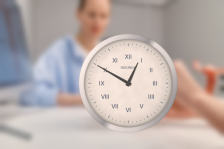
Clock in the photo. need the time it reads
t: 12:50
